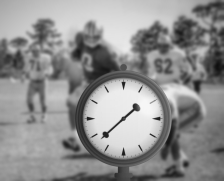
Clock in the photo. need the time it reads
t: 1:38
